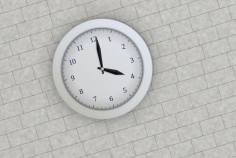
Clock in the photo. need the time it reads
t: 4:01
